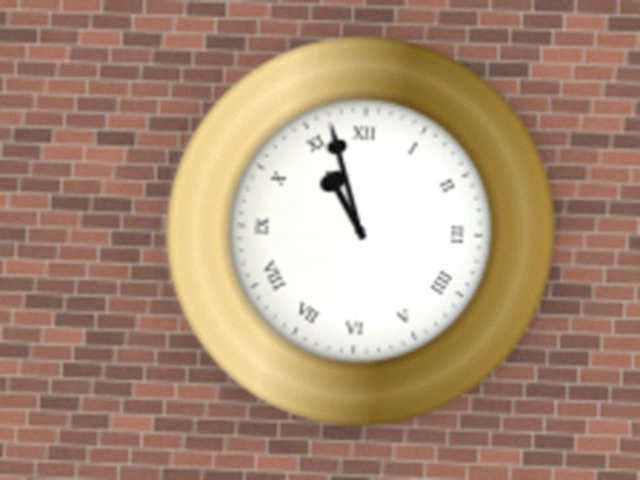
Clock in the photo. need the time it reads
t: 10:57
